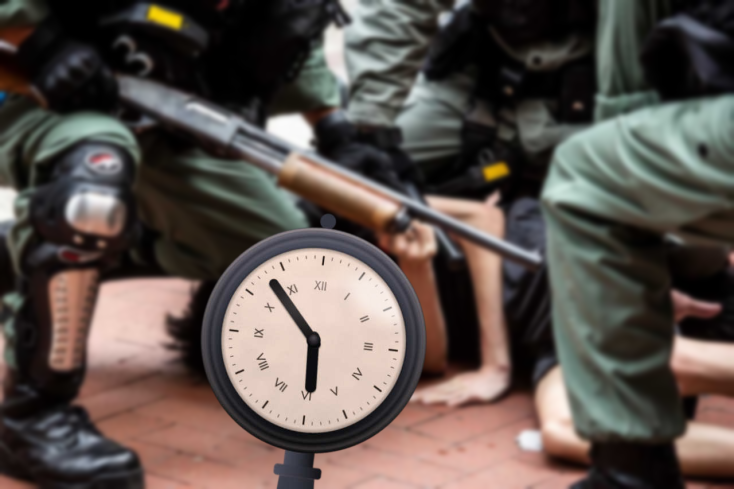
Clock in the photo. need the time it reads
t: 5:53
